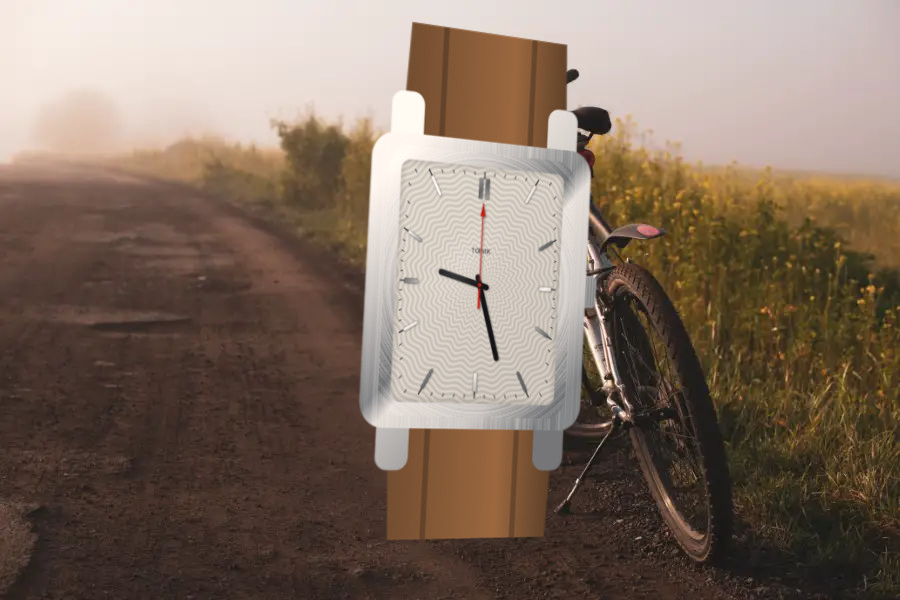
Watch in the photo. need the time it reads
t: 9:27:00
